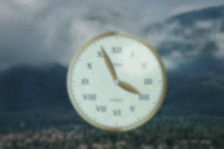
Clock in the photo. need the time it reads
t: 3:56
